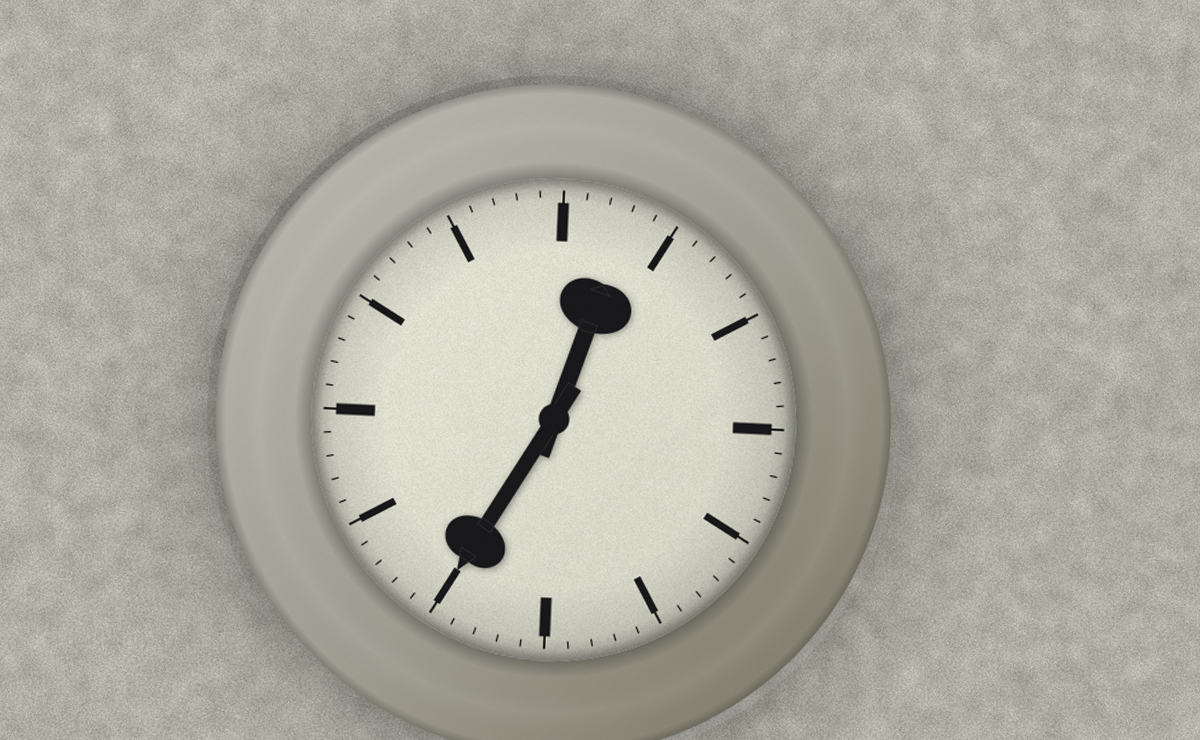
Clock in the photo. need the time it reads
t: 12:35
